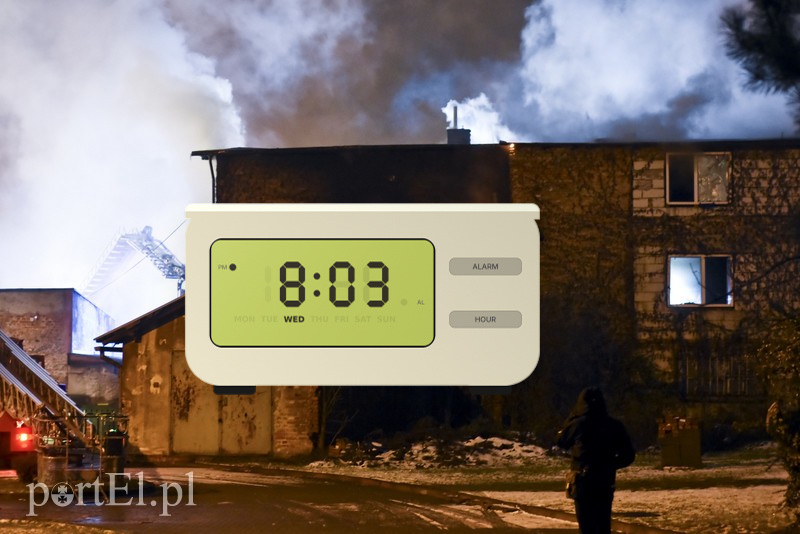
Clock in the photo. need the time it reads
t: 8:03
